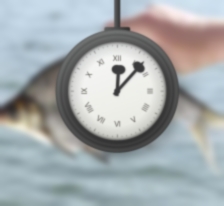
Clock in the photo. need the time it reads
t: 12:07
